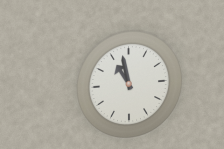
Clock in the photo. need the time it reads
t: 10:58
